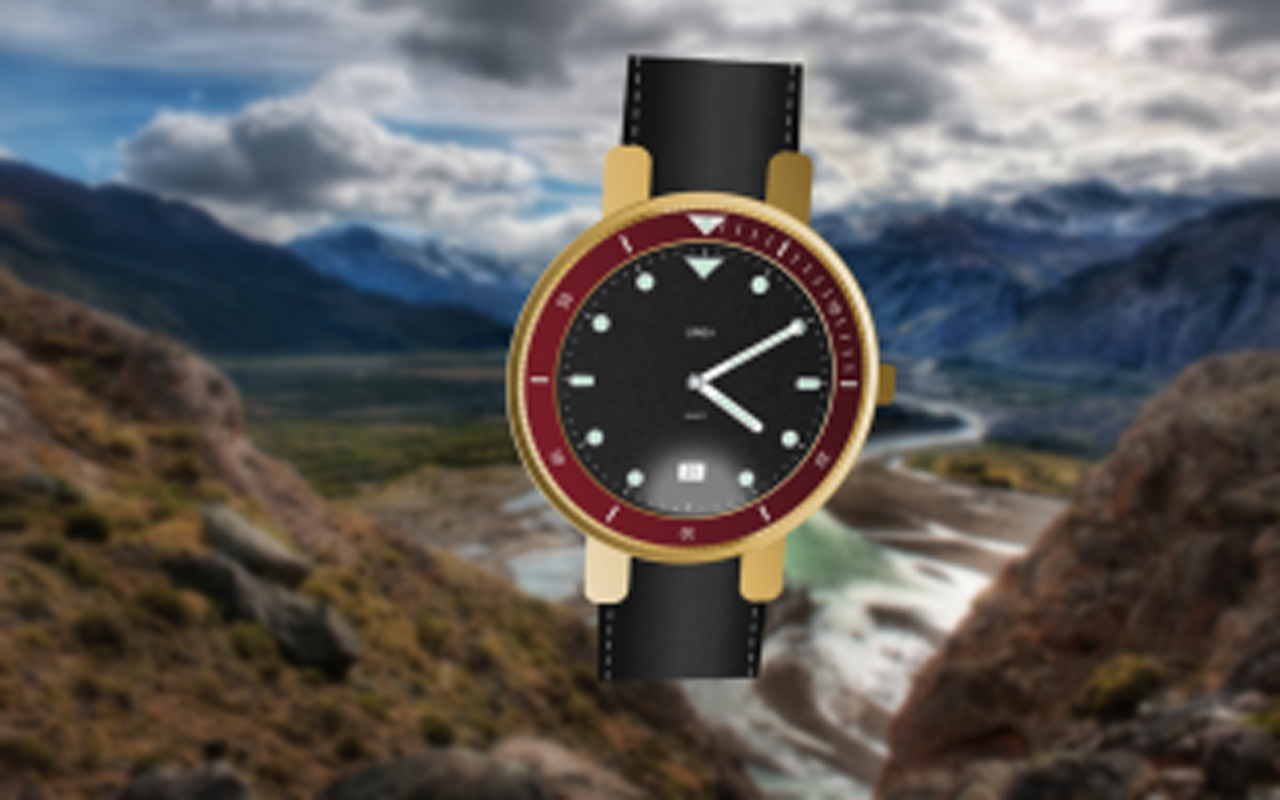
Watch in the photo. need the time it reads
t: 4:10
